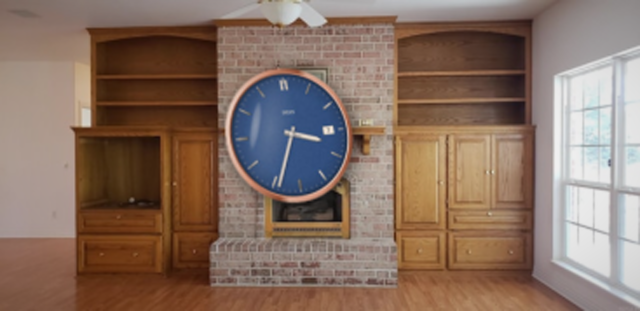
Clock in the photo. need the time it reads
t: 3:34
